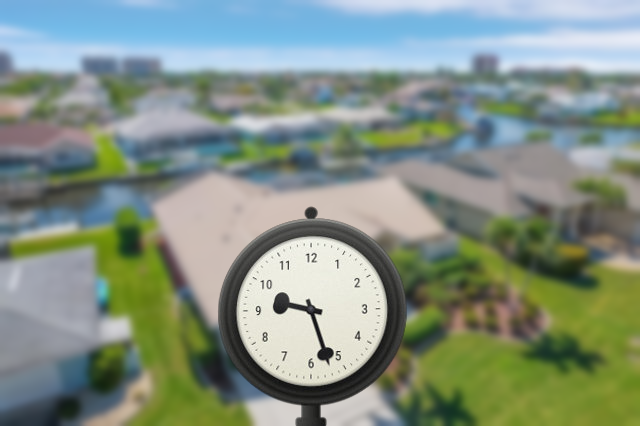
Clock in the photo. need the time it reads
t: 9:27
